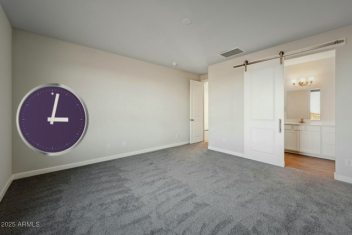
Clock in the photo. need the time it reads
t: 3:02
